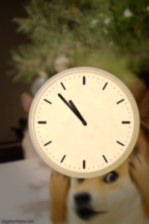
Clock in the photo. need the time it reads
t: 10:53
